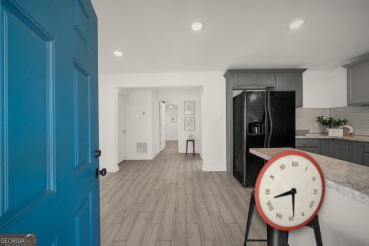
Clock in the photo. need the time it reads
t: 8:29
